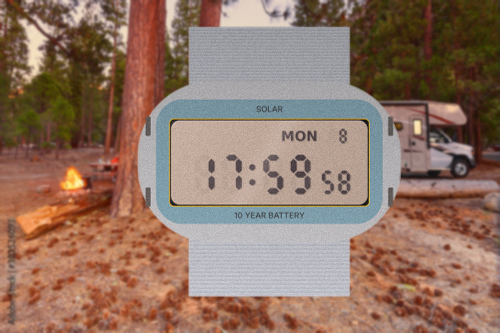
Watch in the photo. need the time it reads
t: 17:59:58
